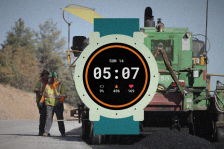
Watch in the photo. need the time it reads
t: 5:07
